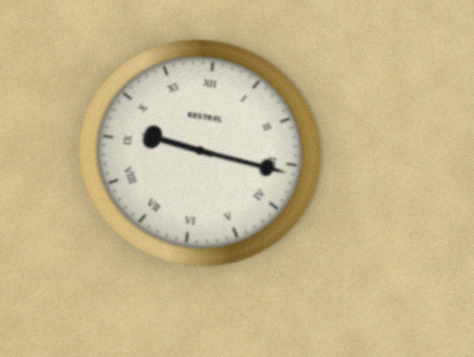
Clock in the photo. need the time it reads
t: 9:16
